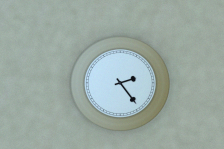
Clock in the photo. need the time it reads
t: 2:24
